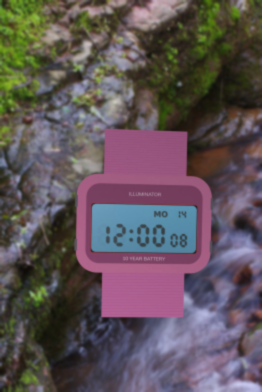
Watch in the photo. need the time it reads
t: 12:00:08
